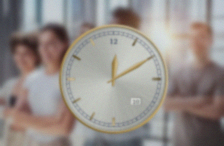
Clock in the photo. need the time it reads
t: 12:10
